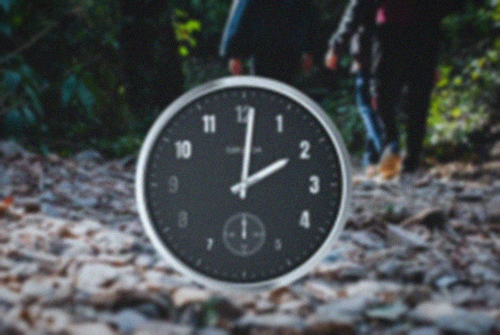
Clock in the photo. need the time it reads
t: 2:01
